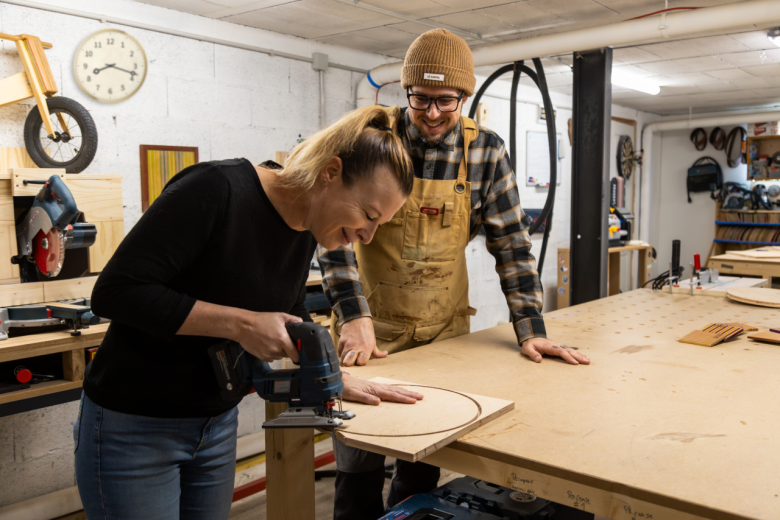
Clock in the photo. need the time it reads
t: 8:18
